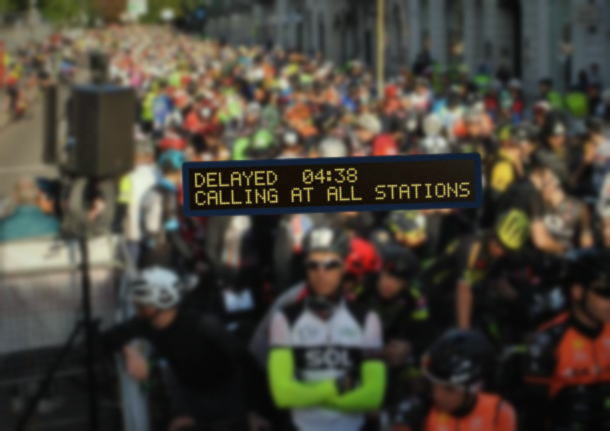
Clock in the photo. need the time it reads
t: 4:38
